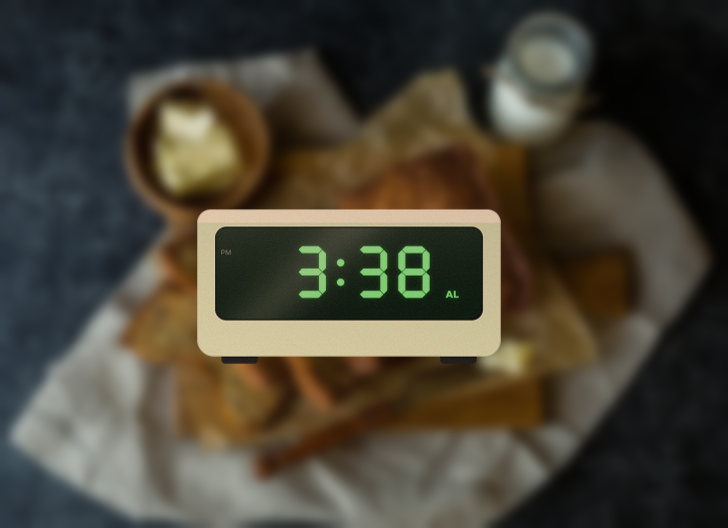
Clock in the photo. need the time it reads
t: 3:38
